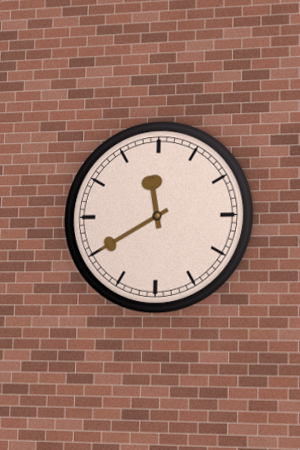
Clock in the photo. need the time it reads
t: 11:40
